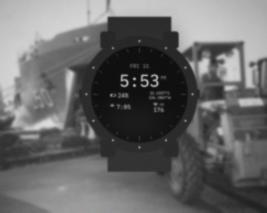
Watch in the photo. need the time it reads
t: 5:53
